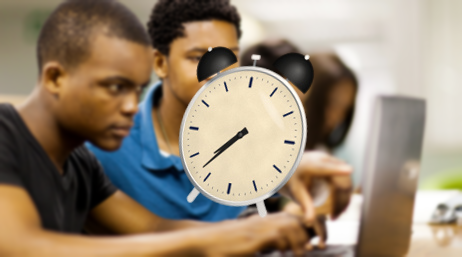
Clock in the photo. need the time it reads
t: 7:37
